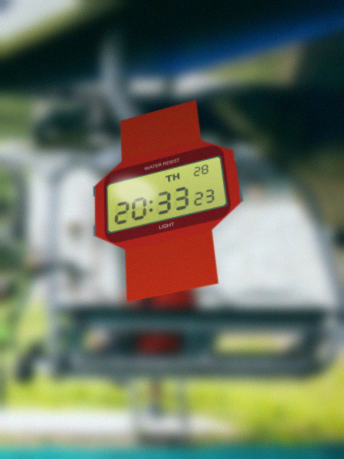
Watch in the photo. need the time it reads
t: 20:33:23
